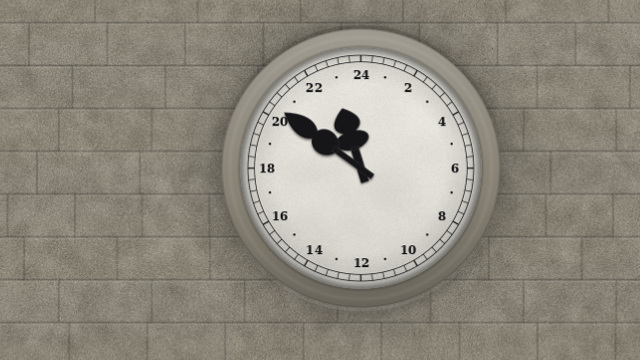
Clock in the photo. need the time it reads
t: 22:51
